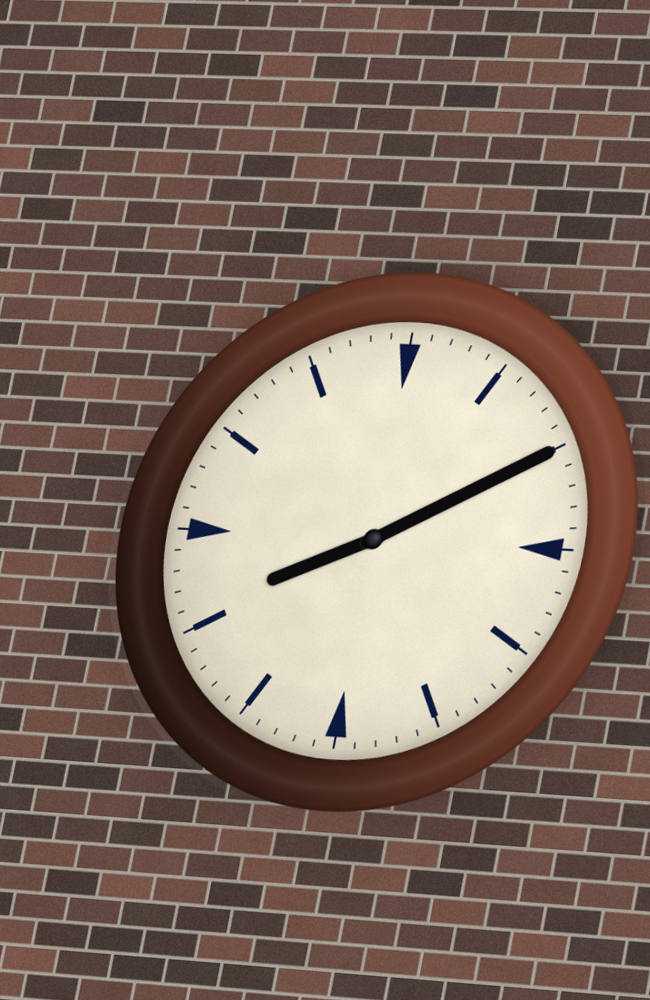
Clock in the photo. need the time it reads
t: 8:10
